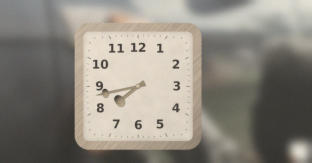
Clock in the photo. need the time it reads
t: 7:43
